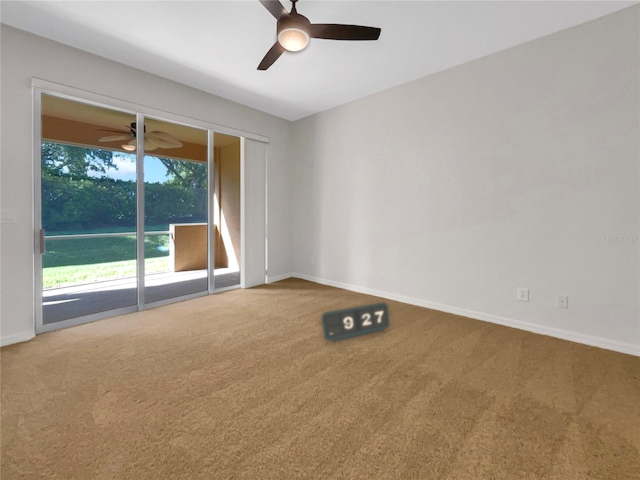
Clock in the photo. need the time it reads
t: 9:27
